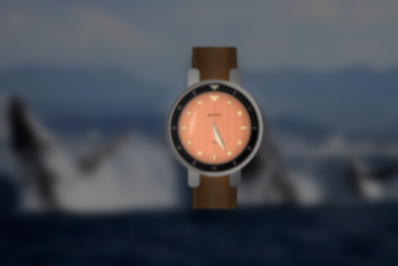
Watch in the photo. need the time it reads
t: 5:26
